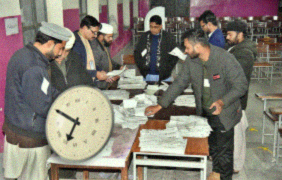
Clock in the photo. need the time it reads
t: 6:50
